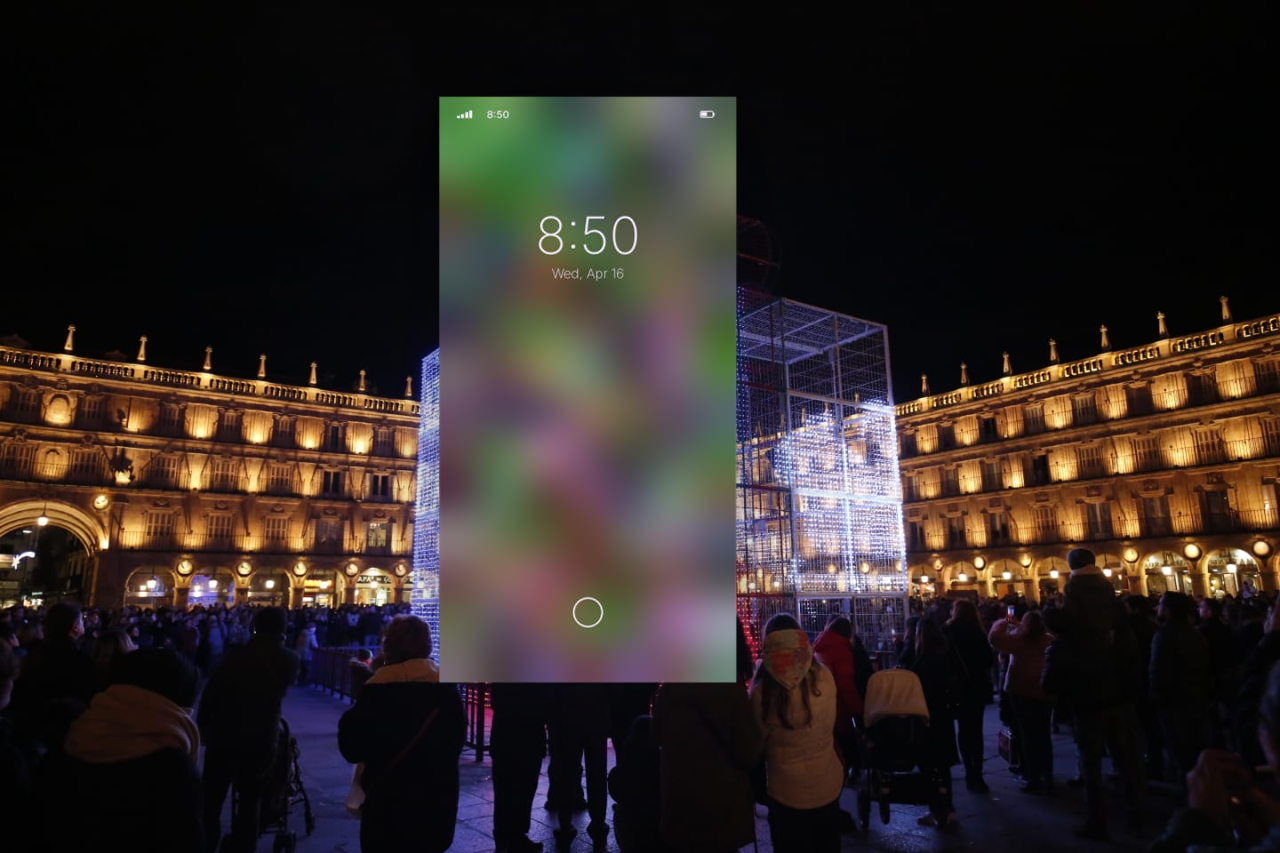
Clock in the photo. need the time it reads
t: 8:50
